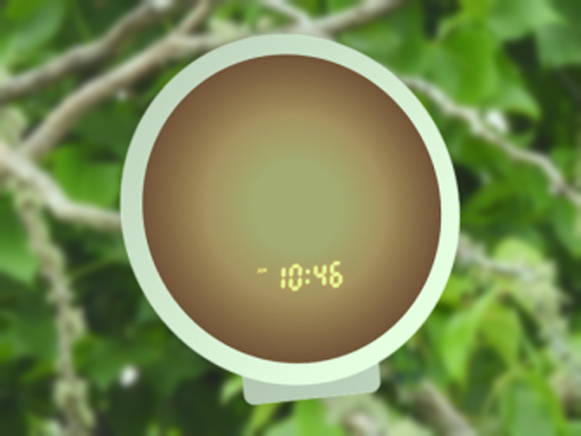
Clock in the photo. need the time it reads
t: 10:46
